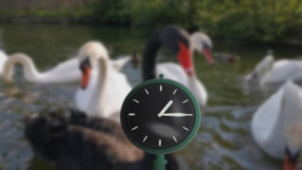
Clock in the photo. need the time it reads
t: 1:15
